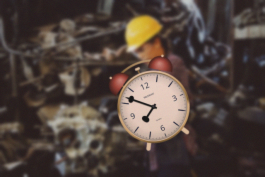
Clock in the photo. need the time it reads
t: 7:52
